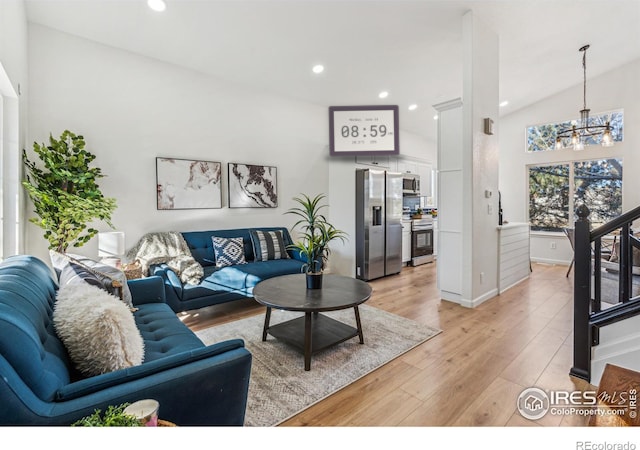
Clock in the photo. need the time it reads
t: 8:59
